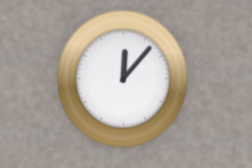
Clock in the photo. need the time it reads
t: 12:07
